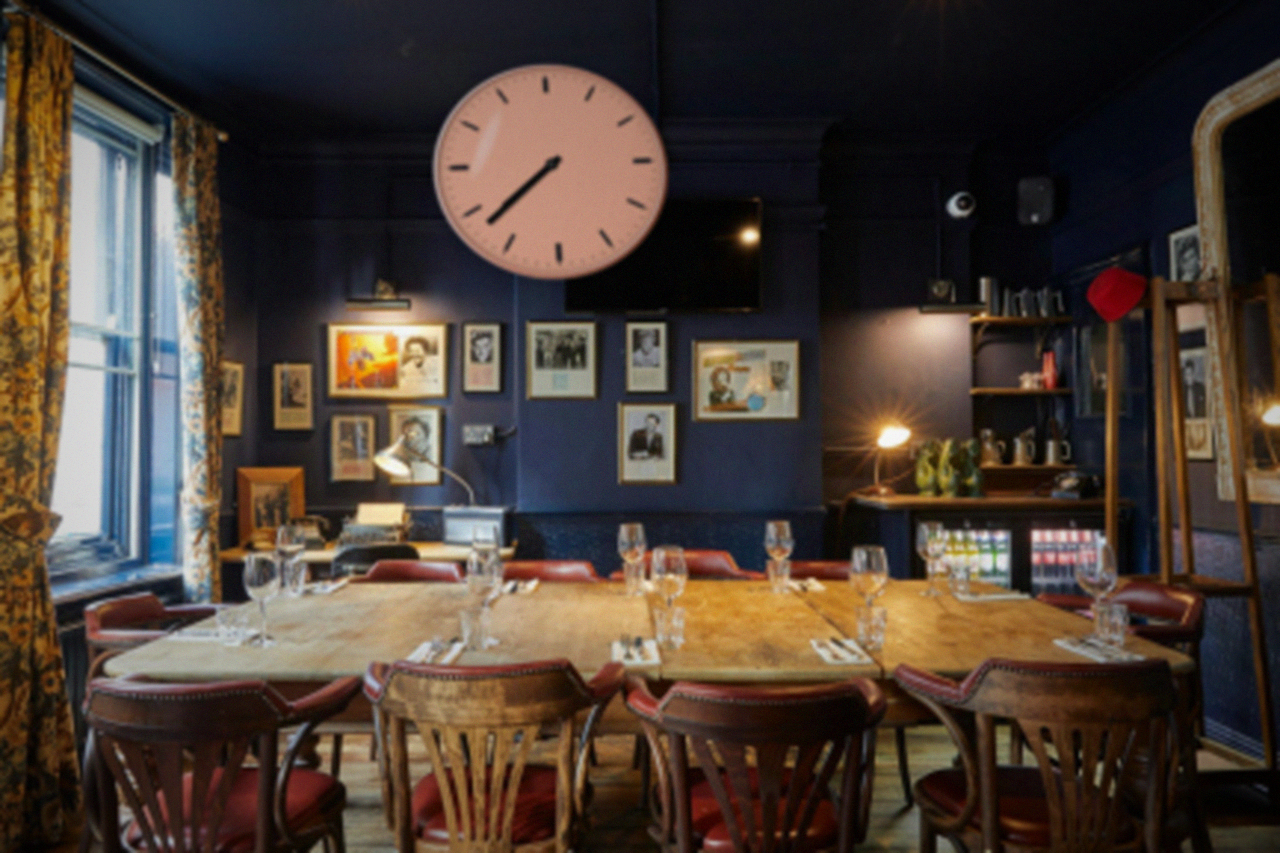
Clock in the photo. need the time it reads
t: 7:38
